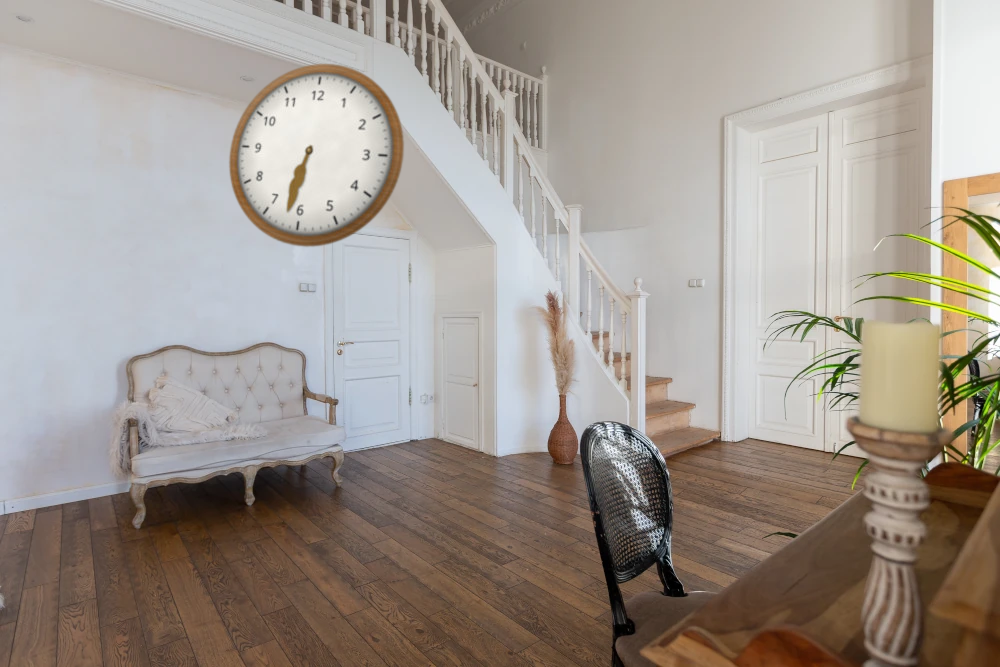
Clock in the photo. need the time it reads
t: 6:32
